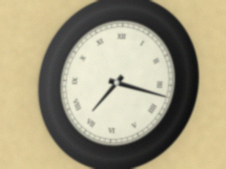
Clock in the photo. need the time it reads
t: 7:17
